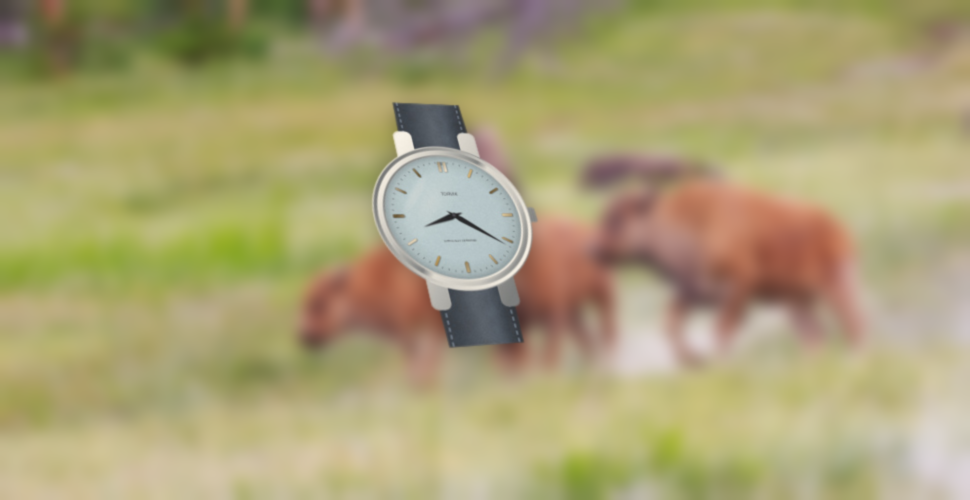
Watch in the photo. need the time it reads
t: 8:21
